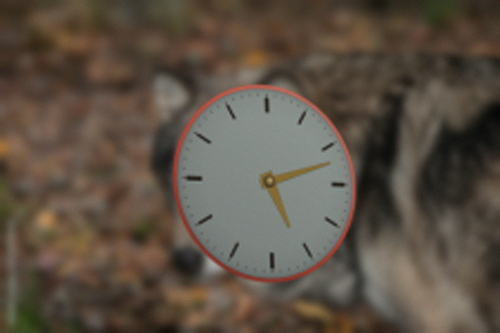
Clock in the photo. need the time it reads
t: 5:12
